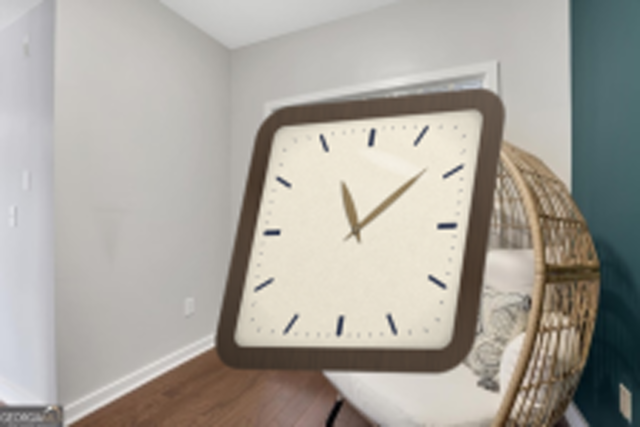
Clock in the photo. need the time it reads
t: 11:08
